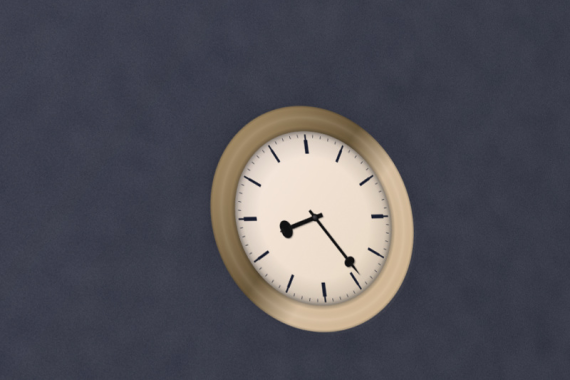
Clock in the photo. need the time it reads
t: 8:24
